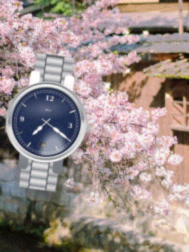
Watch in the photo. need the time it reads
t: 7:20
